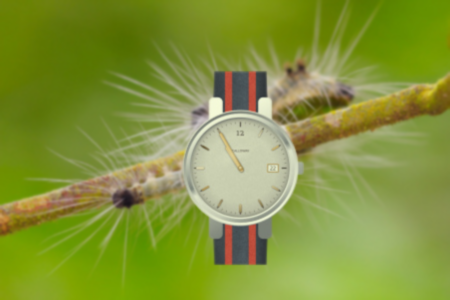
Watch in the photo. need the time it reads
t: 10:55
